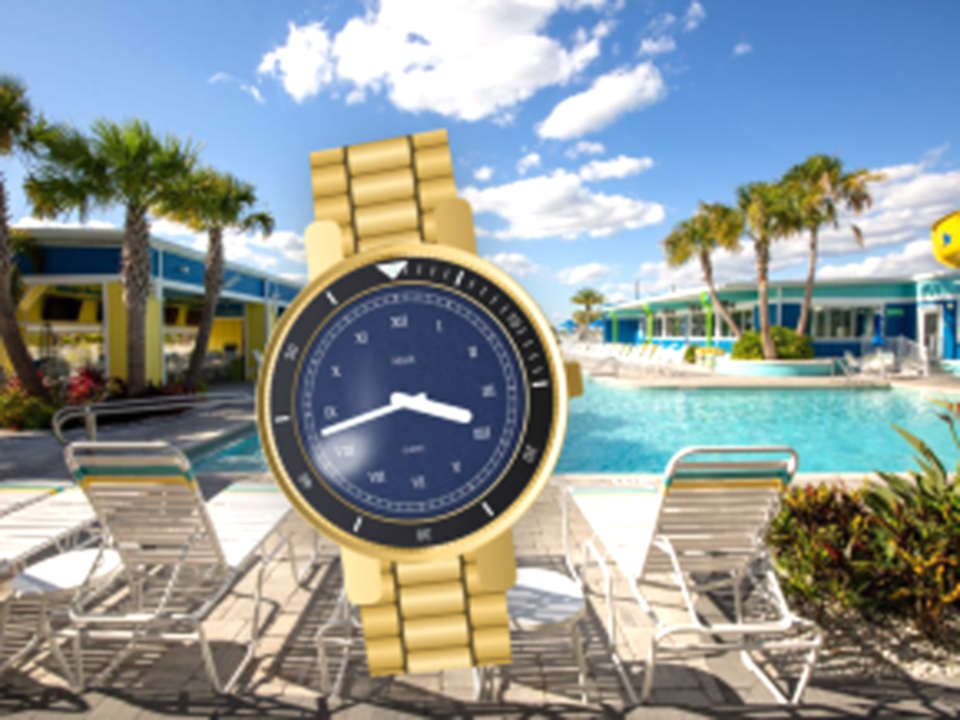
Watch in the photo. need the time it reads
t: 3:43
